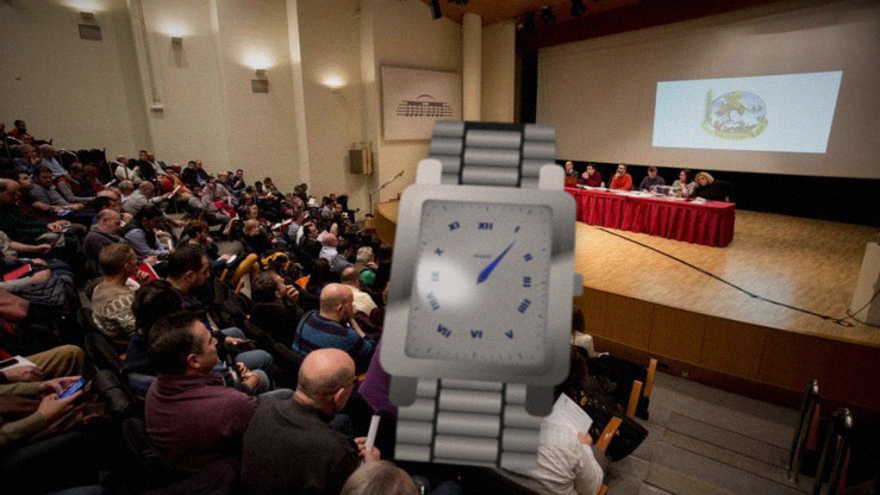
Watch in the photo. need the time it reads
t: 1:06
